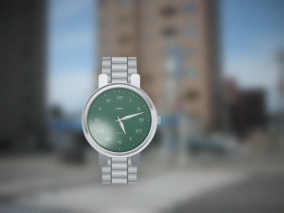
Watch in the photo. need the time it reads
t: 5:12
